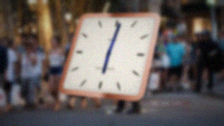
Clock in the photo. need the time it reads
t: 6:01
